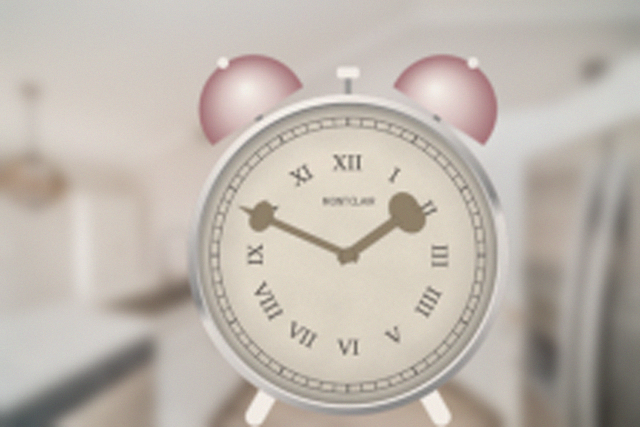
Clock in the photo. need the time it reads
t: 1:49
